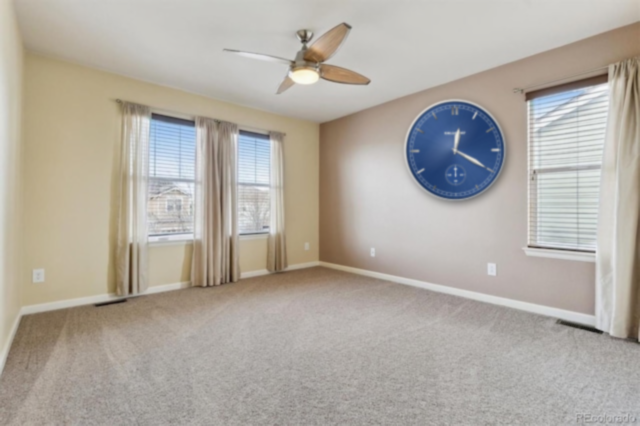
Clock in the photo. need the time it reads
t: 12:20
